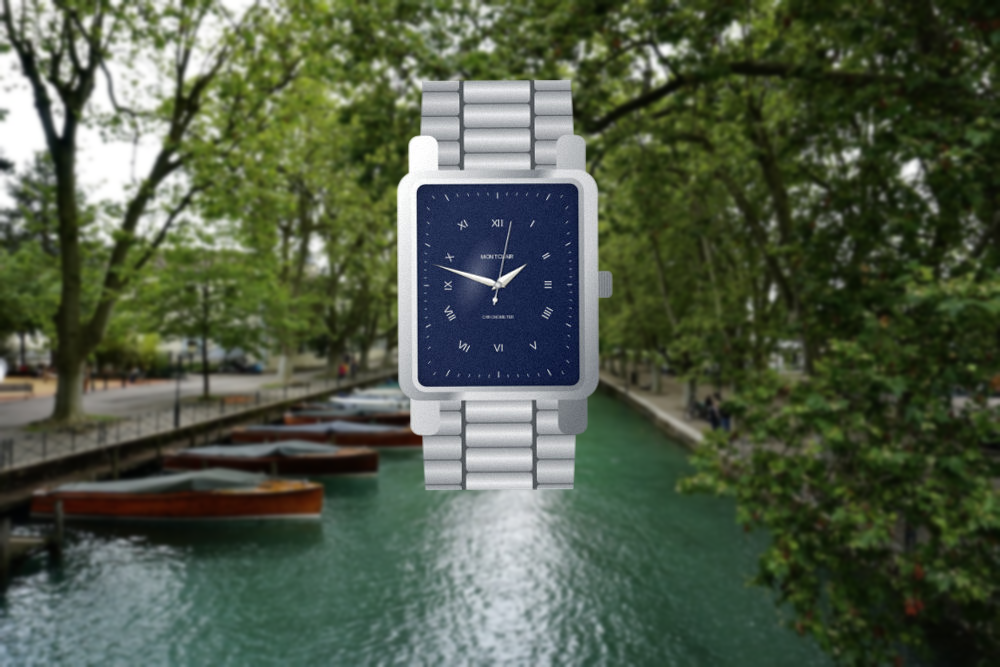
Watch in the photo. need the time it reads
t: 1:48:02
